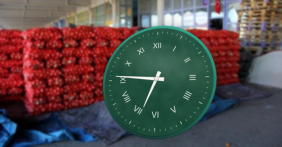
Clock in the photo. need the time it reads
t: 6:46
